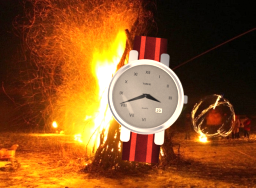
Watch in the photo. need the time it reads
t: 3:41
